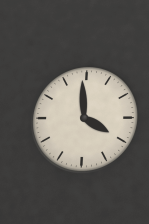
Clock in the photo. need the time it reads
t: 3:59
